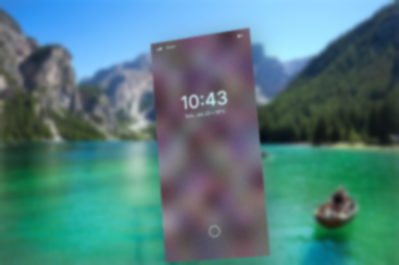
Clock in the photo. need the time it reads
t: 10:43
